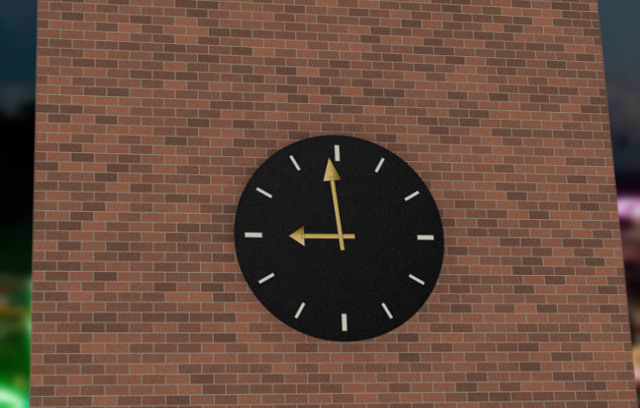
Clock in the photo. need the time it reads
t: 8:59
